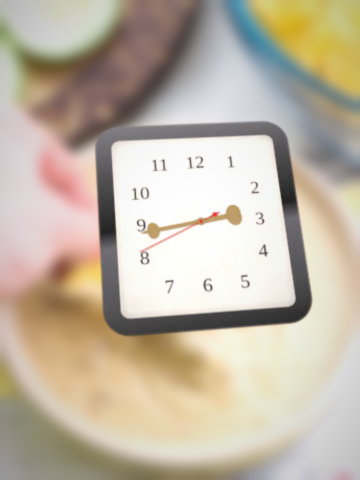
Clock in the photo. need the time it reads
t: 2:43:41
